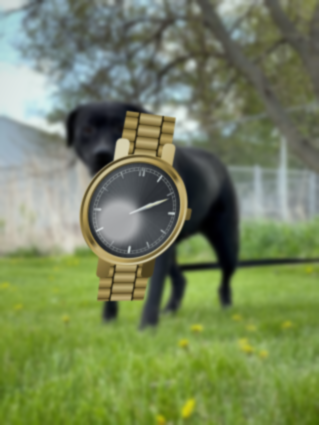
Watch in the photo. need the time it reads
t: 2:11
